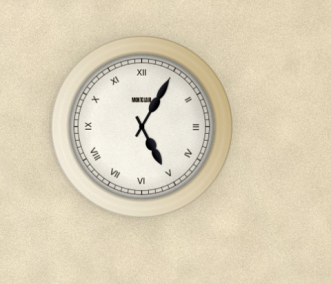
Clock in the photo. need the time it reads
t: 5:05
